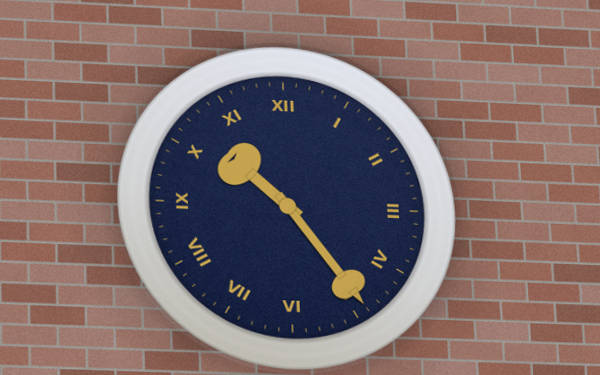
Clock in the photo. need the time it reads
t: 10:24
